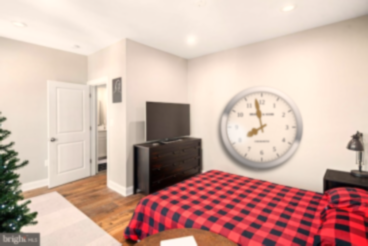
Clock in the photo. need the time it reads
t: 7:58
